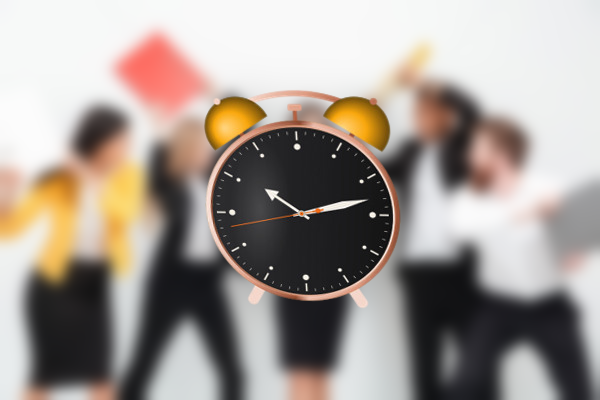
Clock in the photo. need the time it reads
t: 10:12:43
